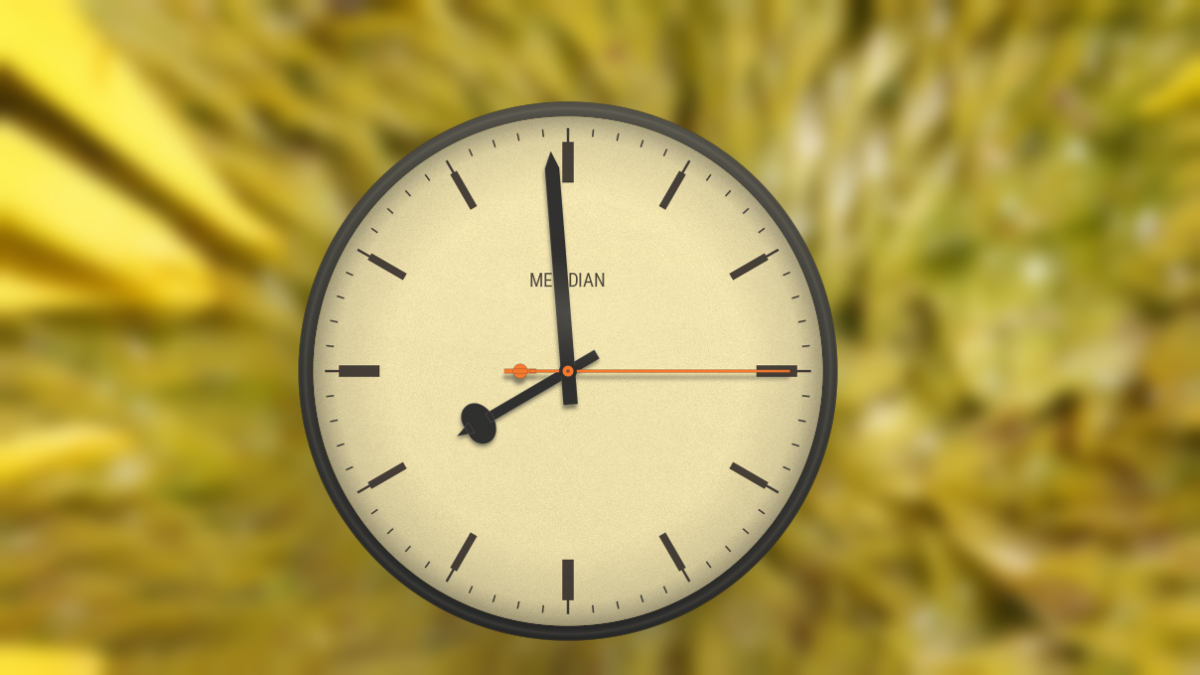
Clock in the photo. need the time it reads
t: 7:59:15
